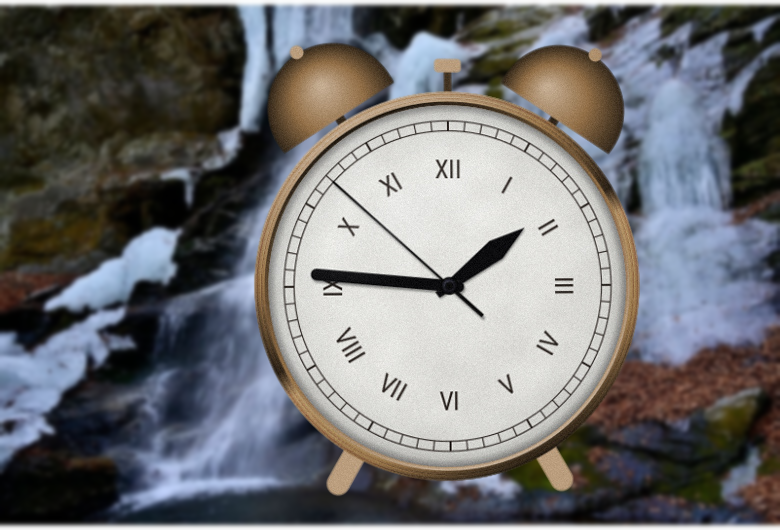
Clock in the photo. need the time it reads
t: 1:45:52
